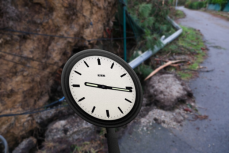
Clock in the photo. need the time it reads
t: 9:16
